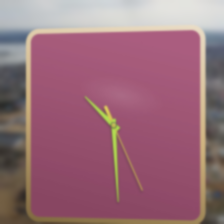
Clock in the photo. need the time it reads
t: 10:29:26
